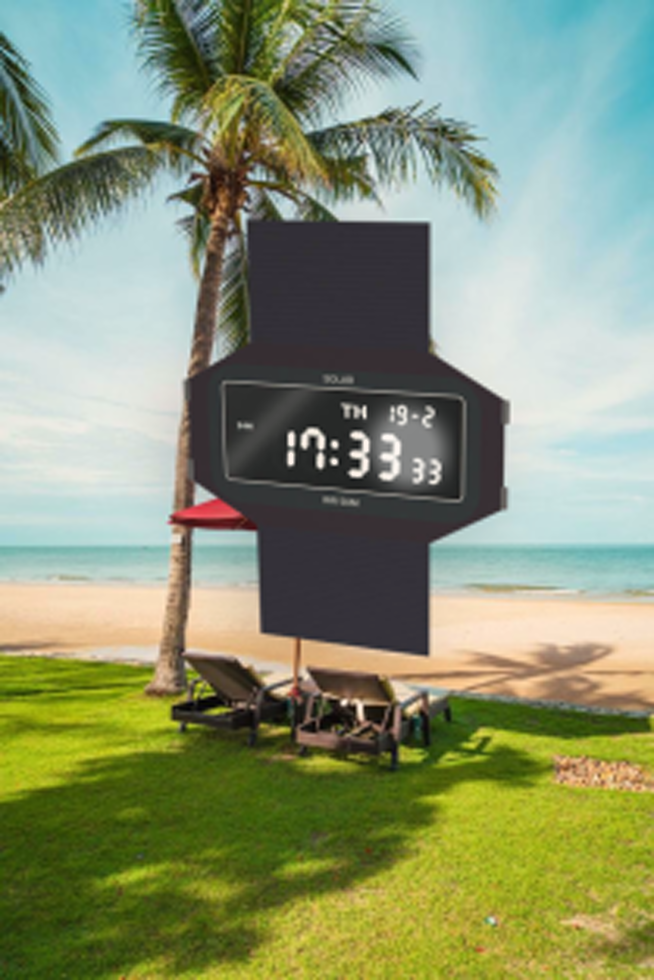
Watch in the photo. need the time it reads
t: 17:33:33
